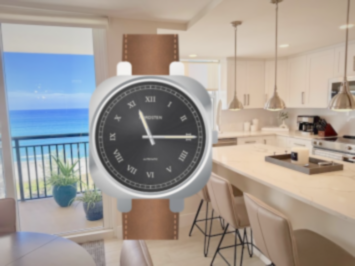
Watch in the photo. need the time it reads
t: 11:15
